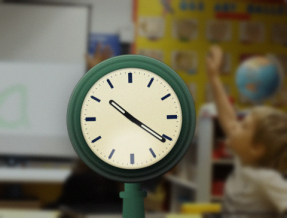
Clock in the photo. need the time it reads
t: 10:21
